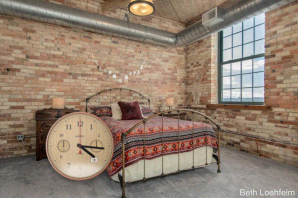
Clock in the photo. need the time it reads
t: 4:16
